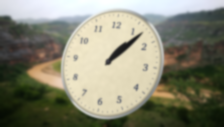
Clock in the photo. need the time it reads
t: 1:07
